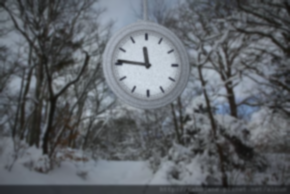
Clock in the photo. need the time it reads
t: 11:46
